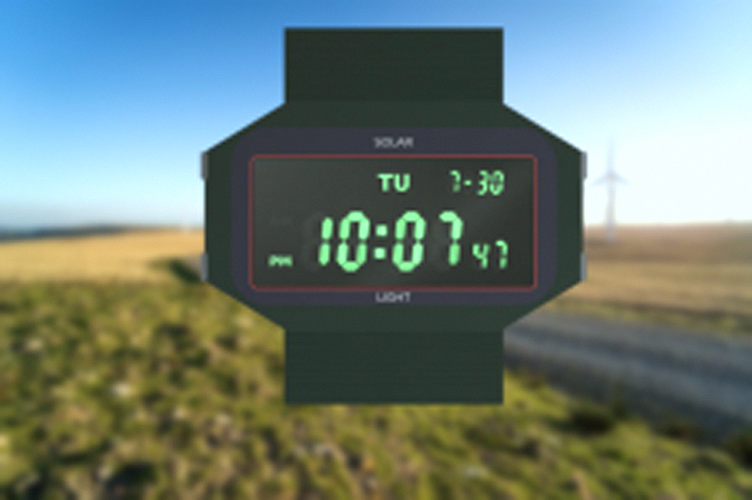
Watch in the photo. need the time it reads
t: 10:07:47
